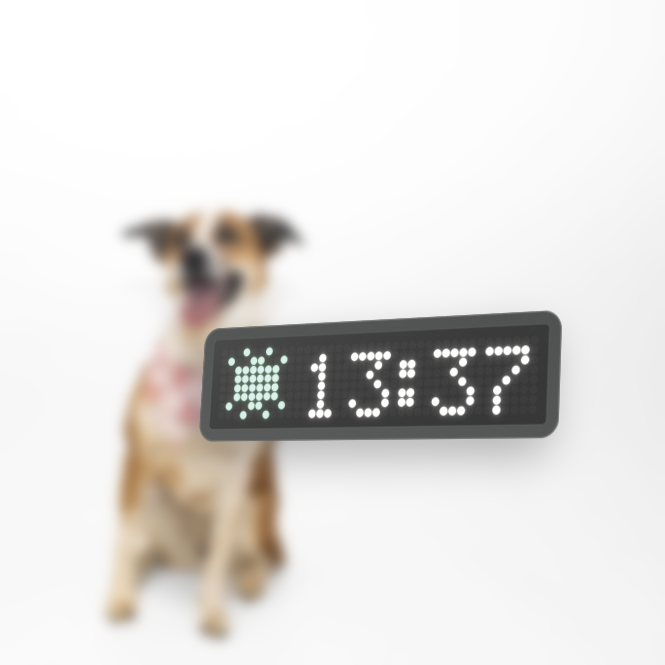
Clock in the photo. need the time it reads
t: 13:37
